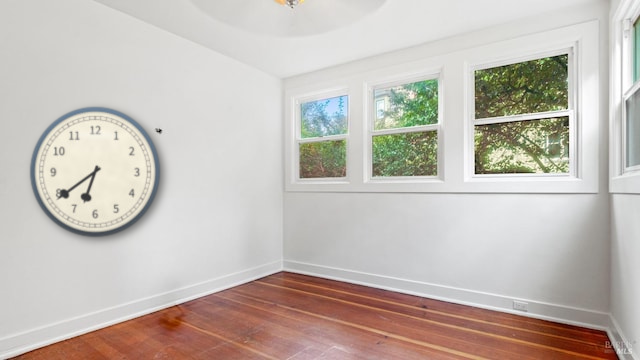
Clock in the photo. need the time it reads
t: 6:39
